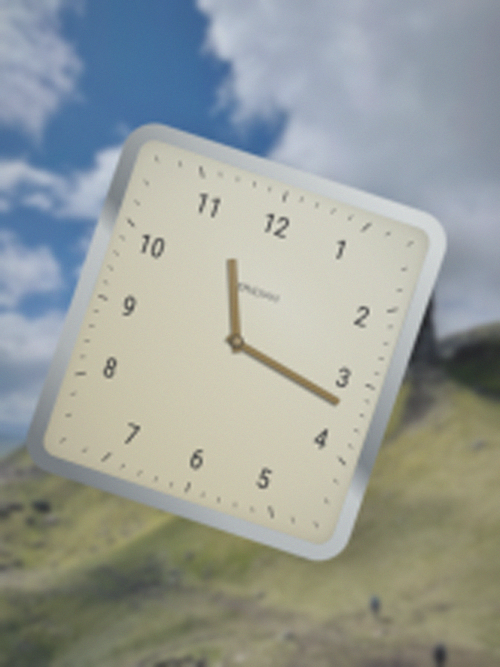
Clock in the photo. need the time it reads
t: 11:17
